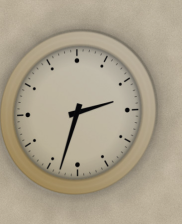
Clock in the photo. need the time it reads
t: 2:33
